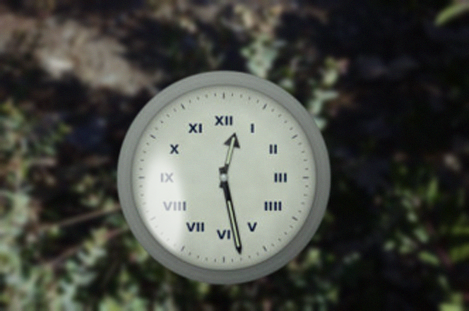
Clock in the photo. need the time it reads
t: 12:28
